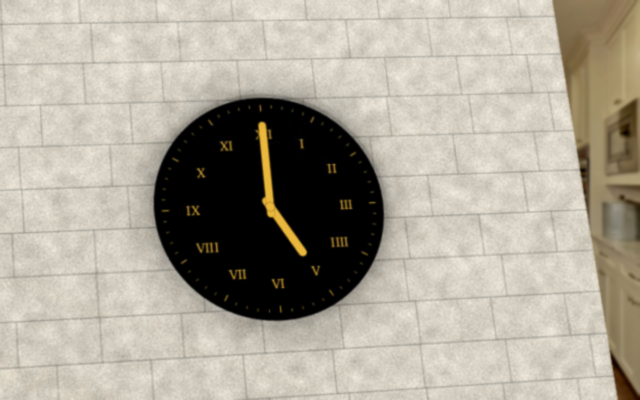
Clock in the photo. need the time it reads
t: 5:00
